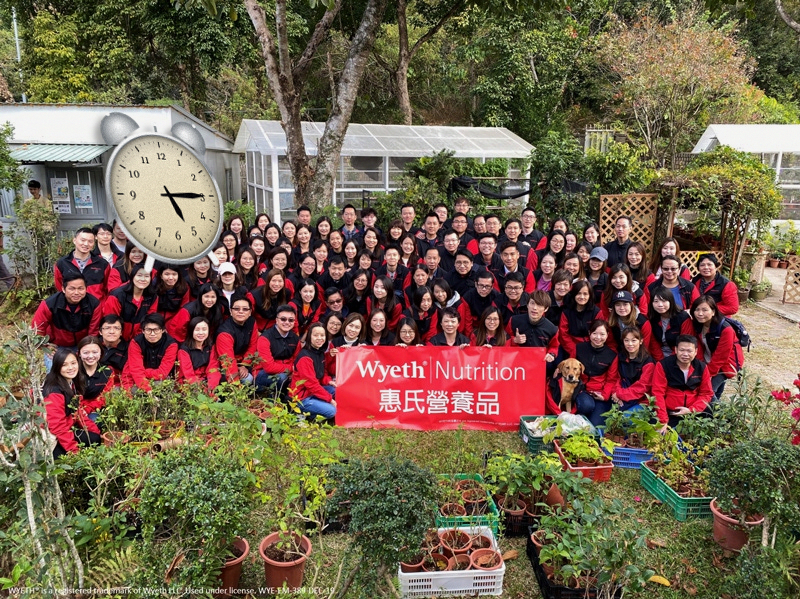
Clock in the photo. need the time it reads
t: 5:15
